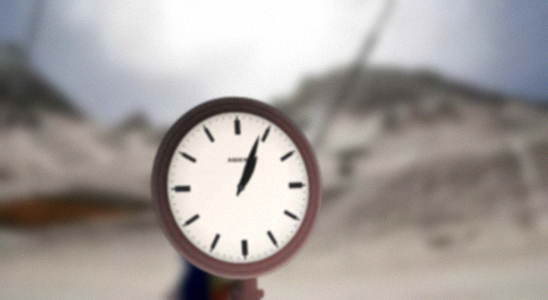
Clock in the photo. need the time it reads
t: 1:04
